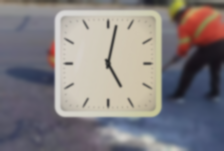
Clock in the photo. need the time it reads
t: 5:02
